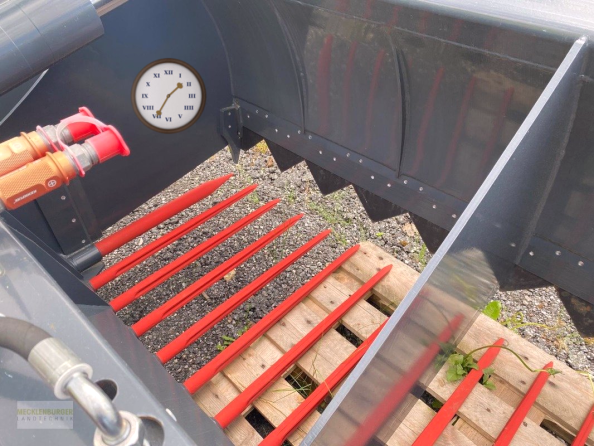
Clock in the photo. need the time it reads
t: 1:35
